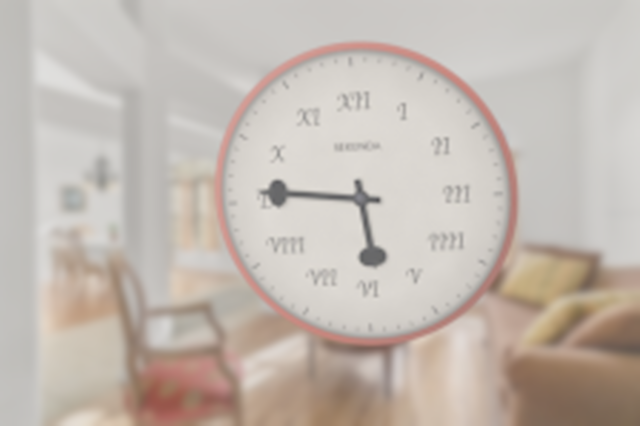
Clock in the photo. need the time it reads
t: 5:46
